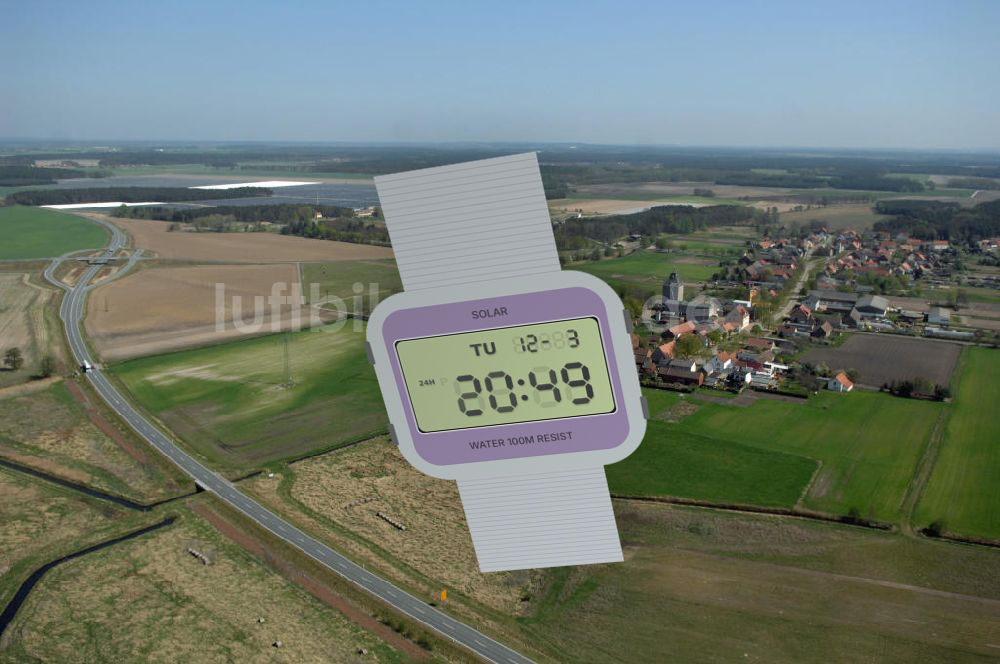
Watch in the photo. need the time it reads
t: 20:49
